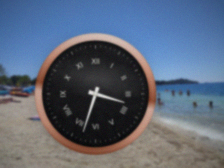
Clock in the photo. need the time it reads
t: 3:33
